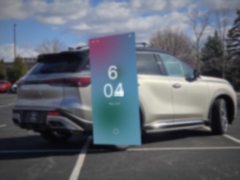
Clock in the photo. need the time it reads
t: 6:04
